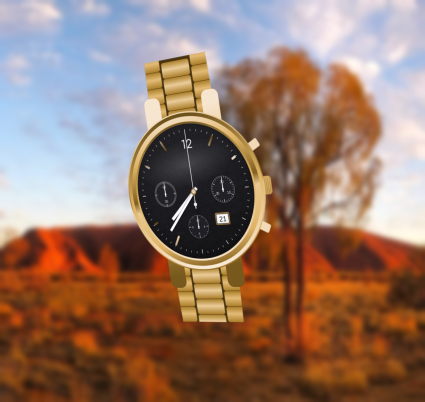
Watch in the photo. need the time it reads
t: 7:37
